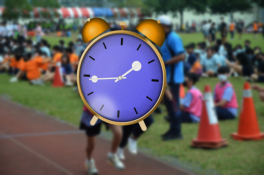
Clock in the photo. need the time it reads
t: 1:44
